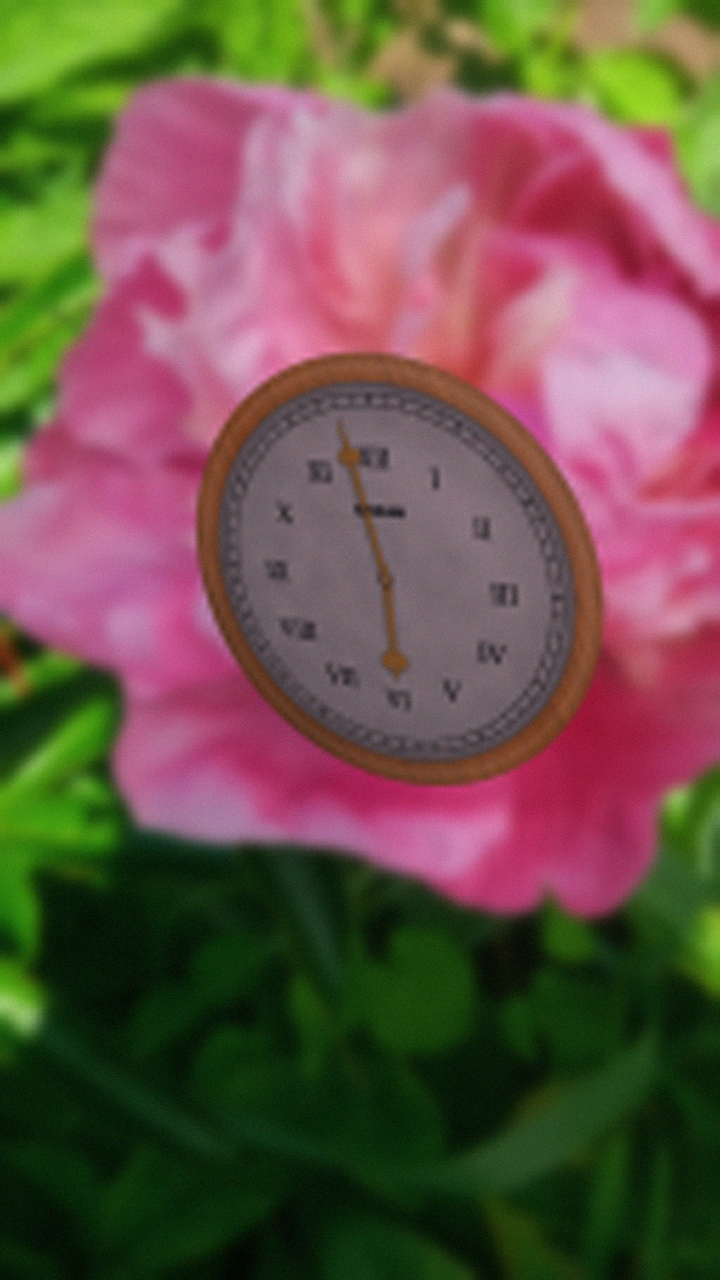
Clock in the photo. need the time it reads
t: 5:58
